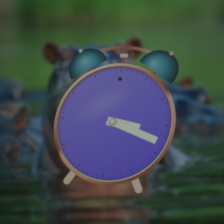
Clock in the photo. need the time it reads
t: 3:18
